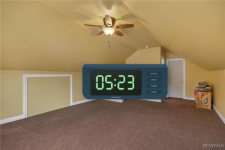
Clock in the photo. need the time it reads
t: 5:23
